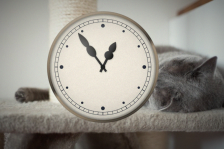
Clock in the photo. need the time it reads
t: 12:54
